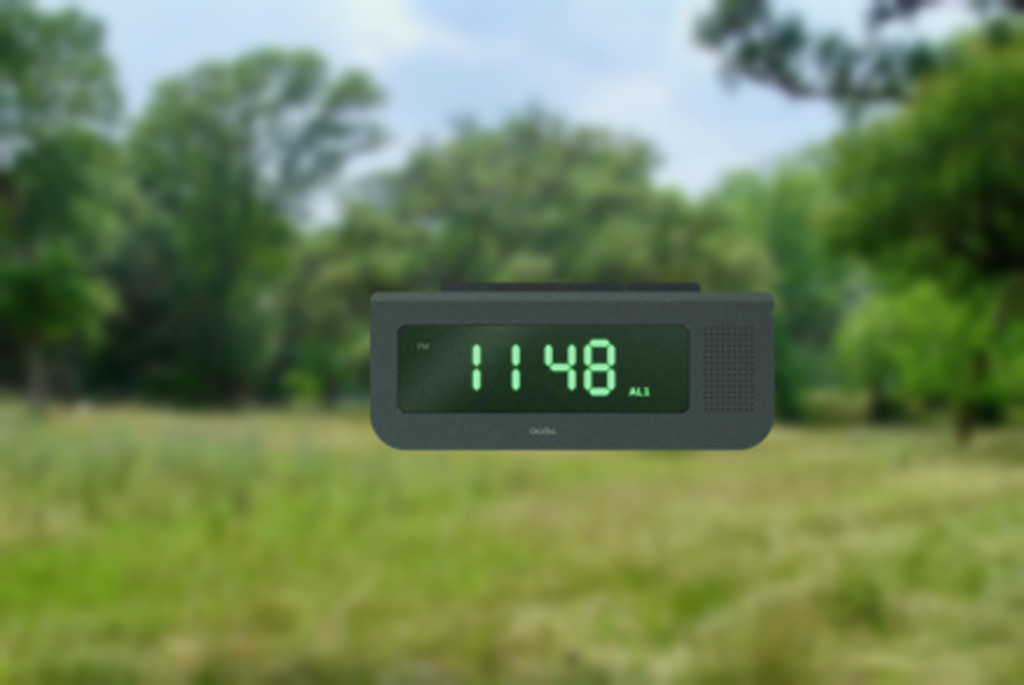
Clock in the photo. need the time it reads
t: 11:48
